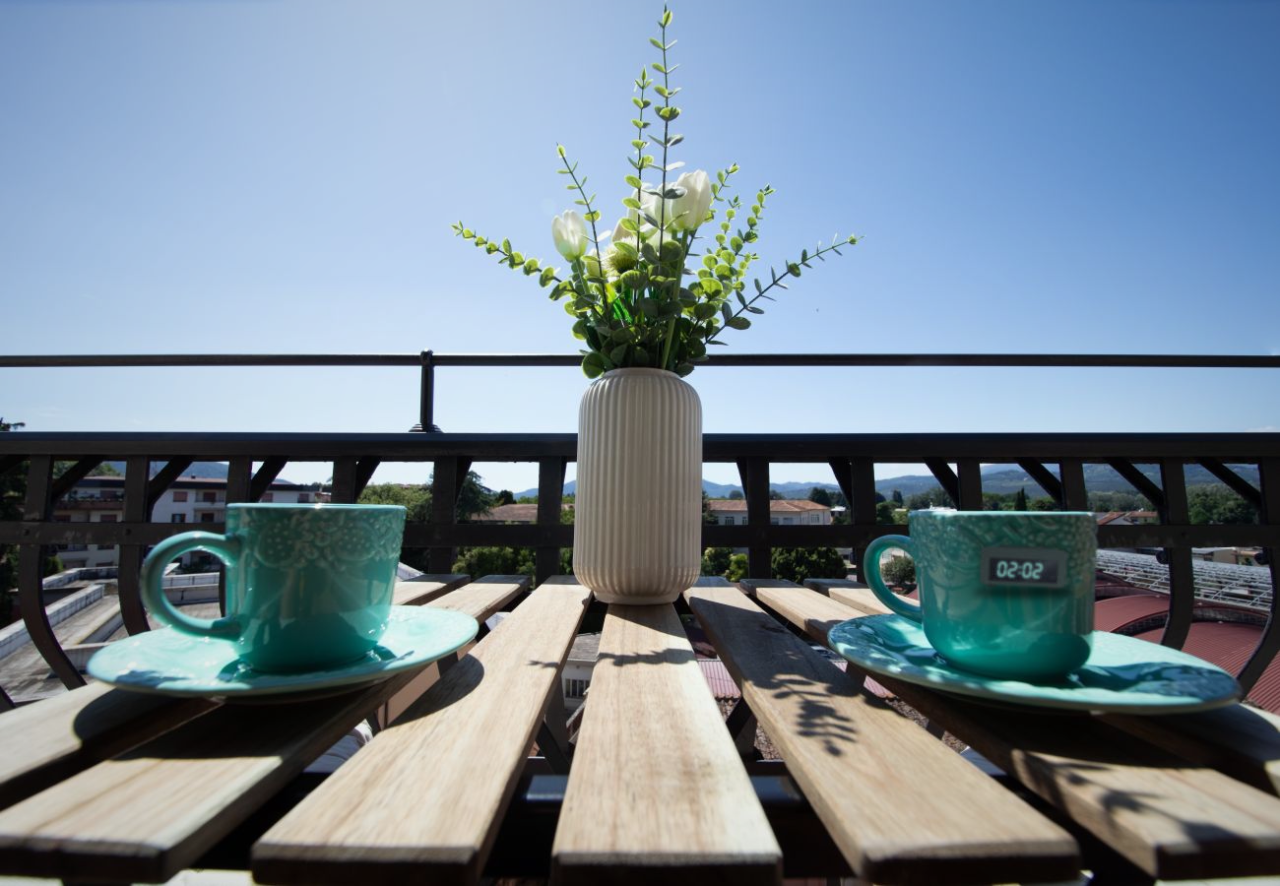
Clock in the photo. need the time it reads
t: 2:02
